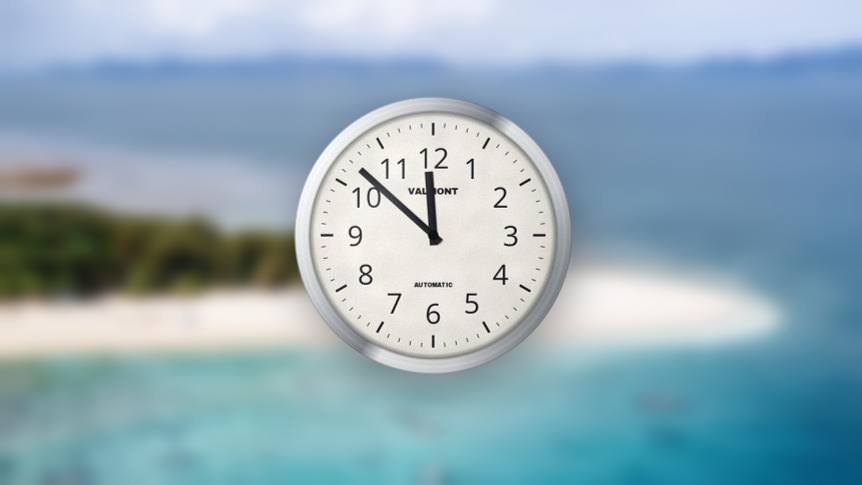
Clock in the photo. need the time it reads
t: 11:52
